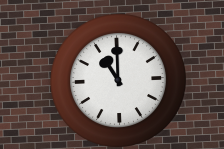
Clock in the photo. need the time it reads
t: 11:00
